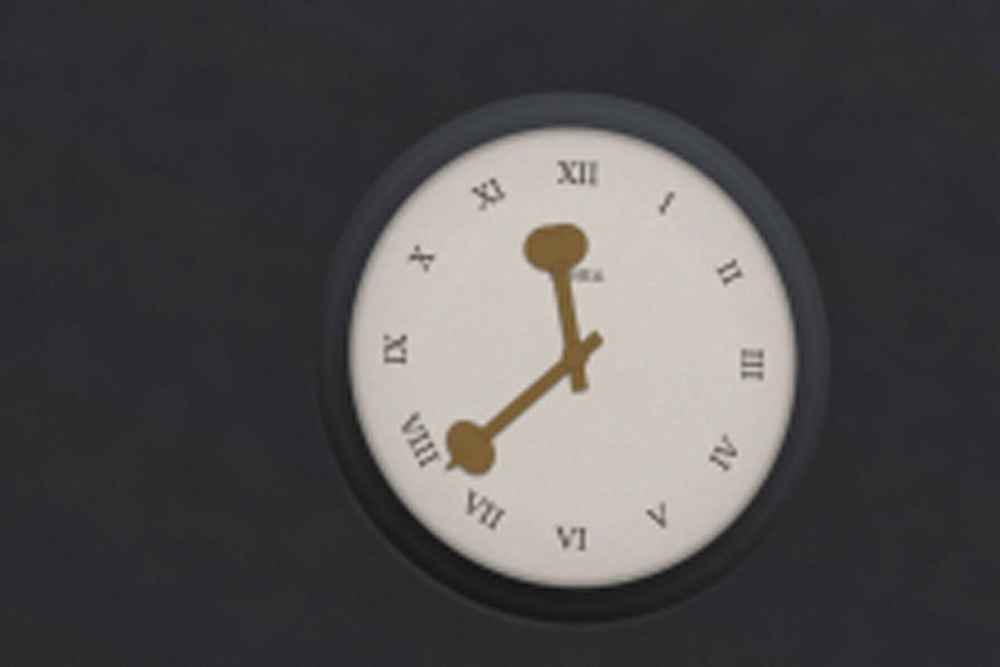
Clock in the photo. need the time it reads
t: 11:38
